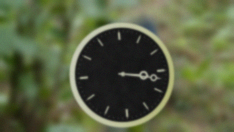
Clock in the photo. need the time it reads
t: 3:17
